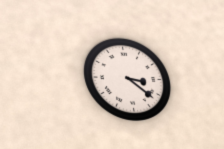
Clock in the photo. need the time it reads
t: 3:22
